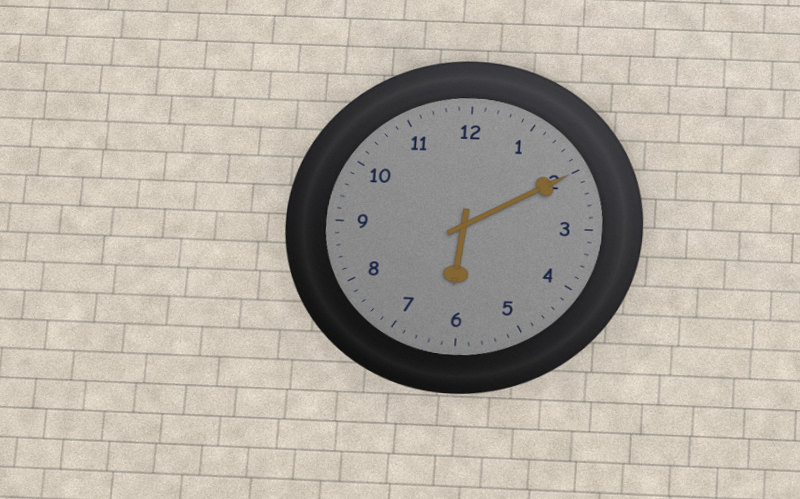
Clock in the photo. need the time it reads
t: 6:10
